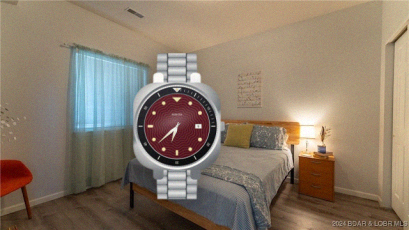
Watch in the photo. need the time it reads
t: 6:38
